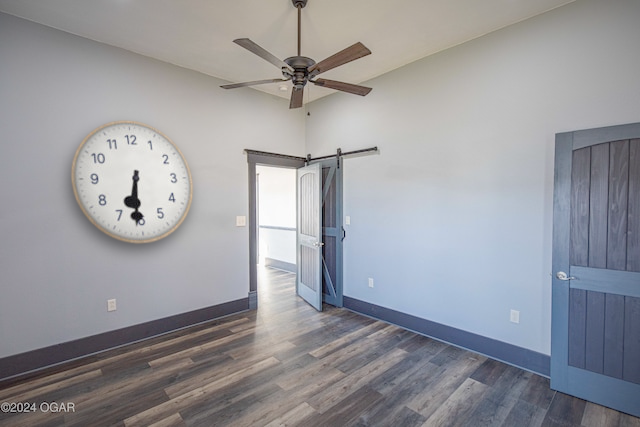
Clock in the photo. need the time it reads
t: 6:31
